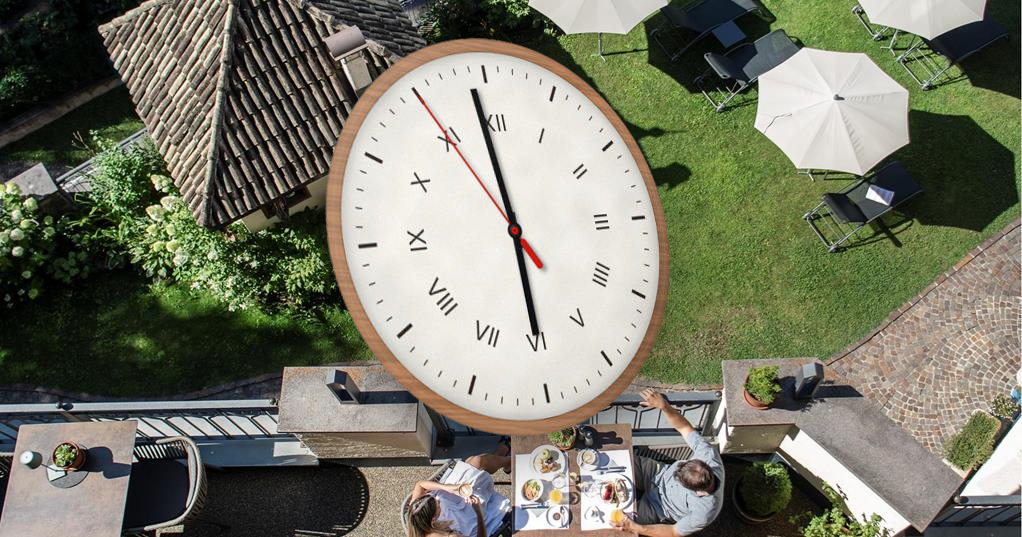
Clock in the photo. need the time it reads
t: 5:58:55
